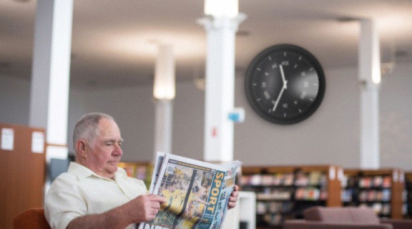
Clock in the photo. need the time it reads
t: 11:34
